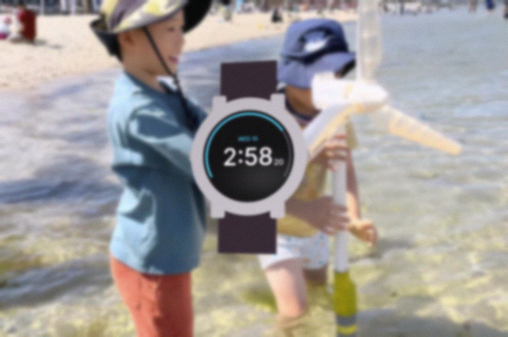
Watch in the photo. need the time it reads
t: 2:58
